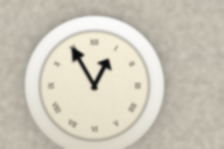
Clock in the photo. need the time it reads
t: 12:55
